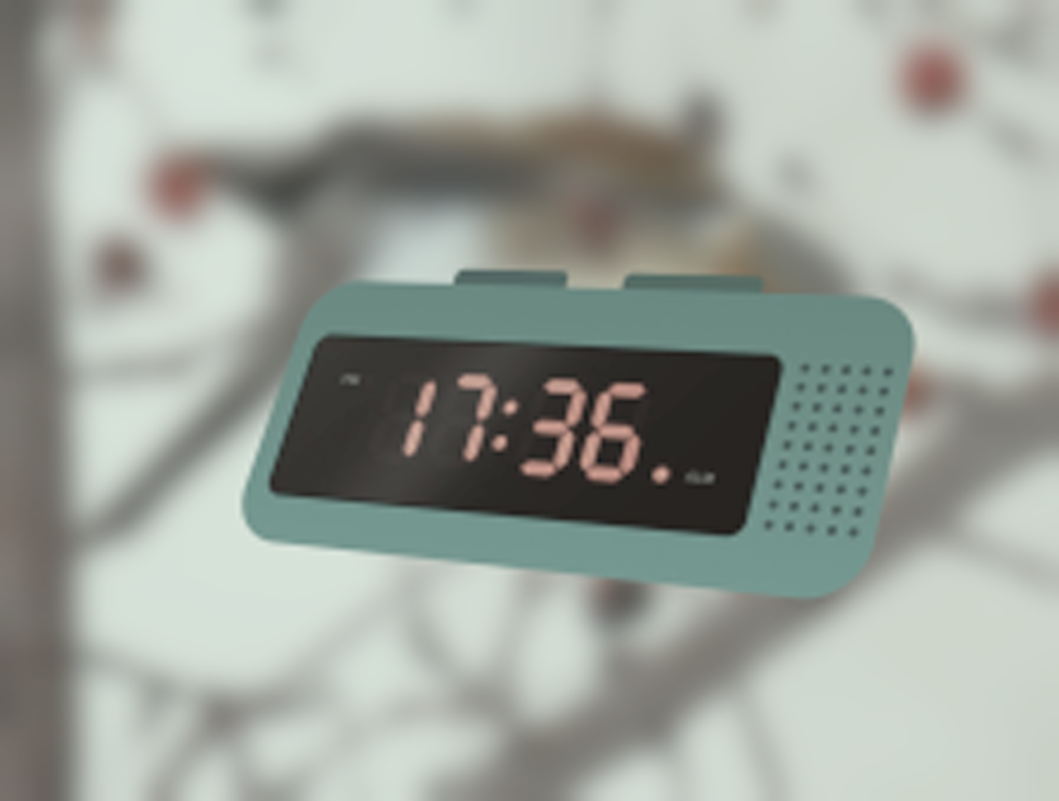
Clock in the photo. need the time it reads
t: 17:36
